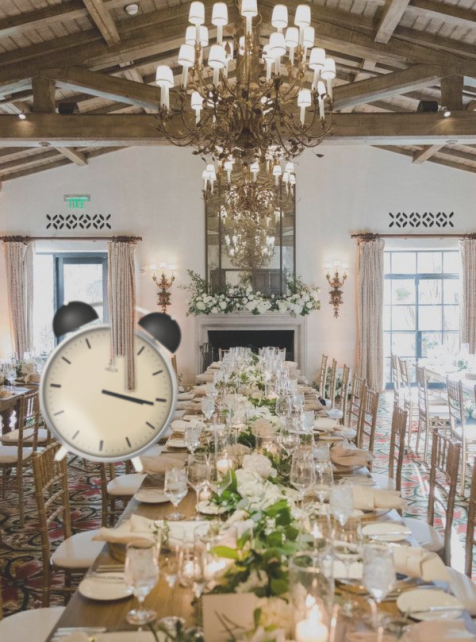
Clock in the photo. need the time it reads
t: 3:16
